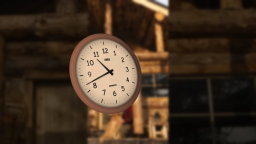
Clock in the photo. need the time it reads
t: 10:42
